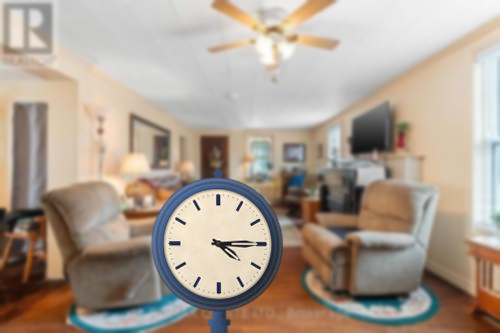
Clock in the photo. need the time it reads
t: 4:15
